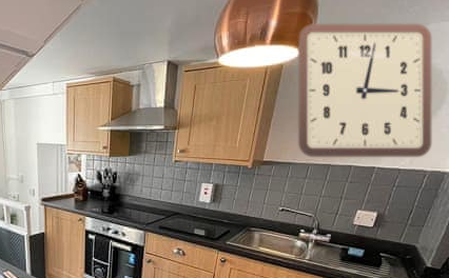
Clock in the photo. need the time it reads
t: 3:02
